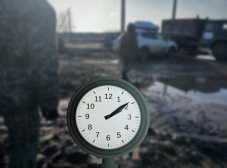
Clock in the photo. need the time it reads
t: 2:09
